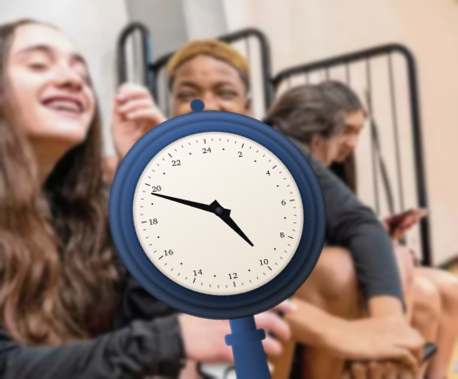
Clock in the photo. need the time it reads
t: 9:49
